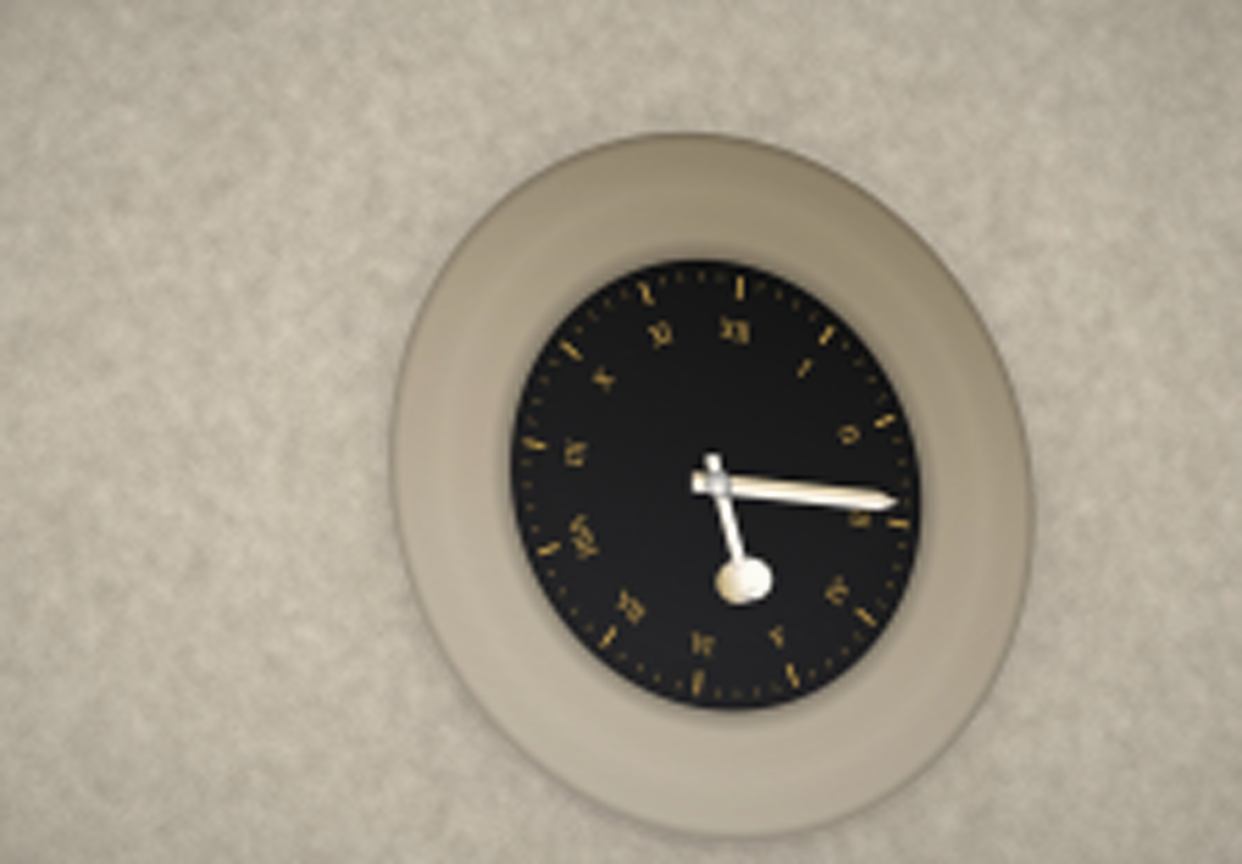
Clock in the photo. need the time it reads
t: 5:14
